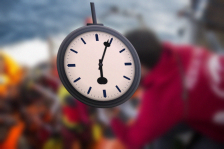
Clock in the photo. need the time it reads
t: 6:04
